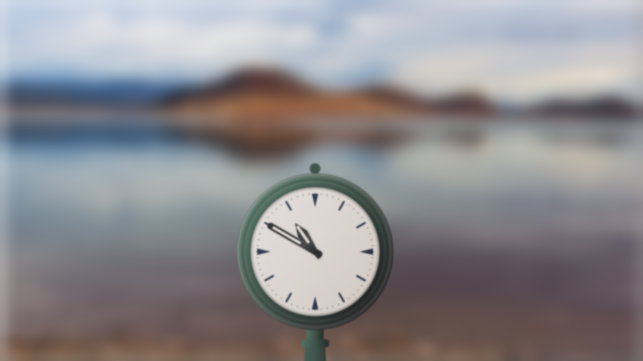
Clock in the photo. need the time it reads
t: 10:50
